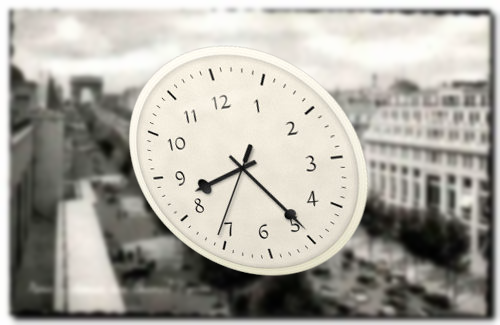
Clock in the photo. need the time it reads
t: 8:24:36
